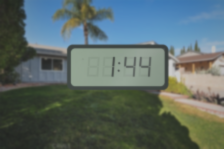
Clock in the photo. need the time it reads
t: 1:44
